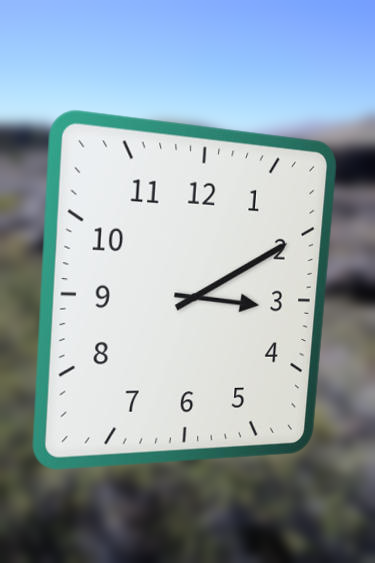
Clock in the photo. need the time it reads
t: 3:10
